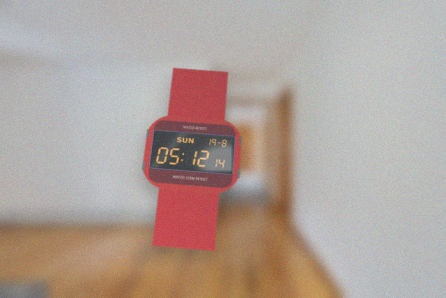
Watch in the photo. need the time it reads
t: 5:12:14
